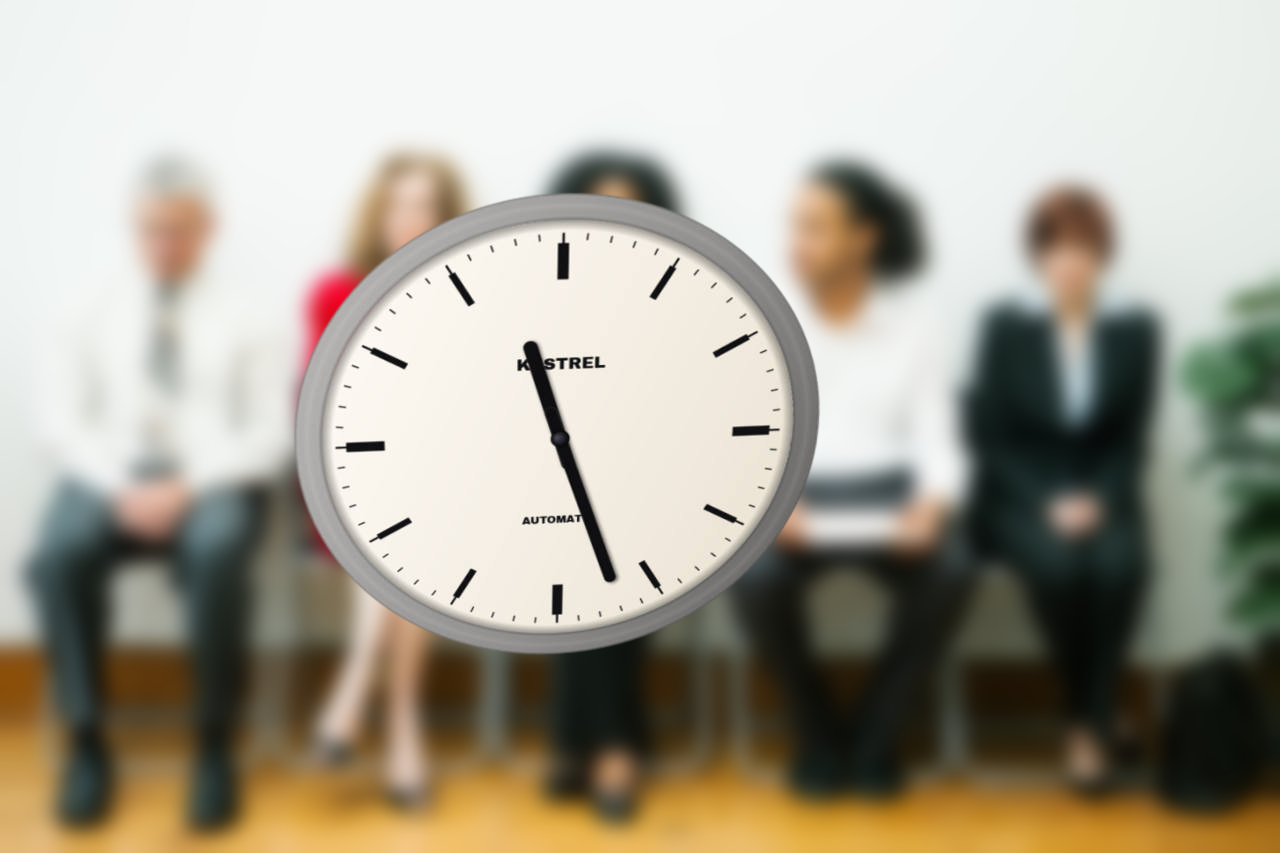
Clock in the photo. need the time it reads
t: 11:27
